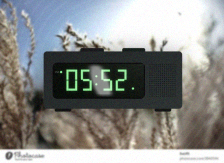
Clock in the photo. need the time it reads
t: 5:52
